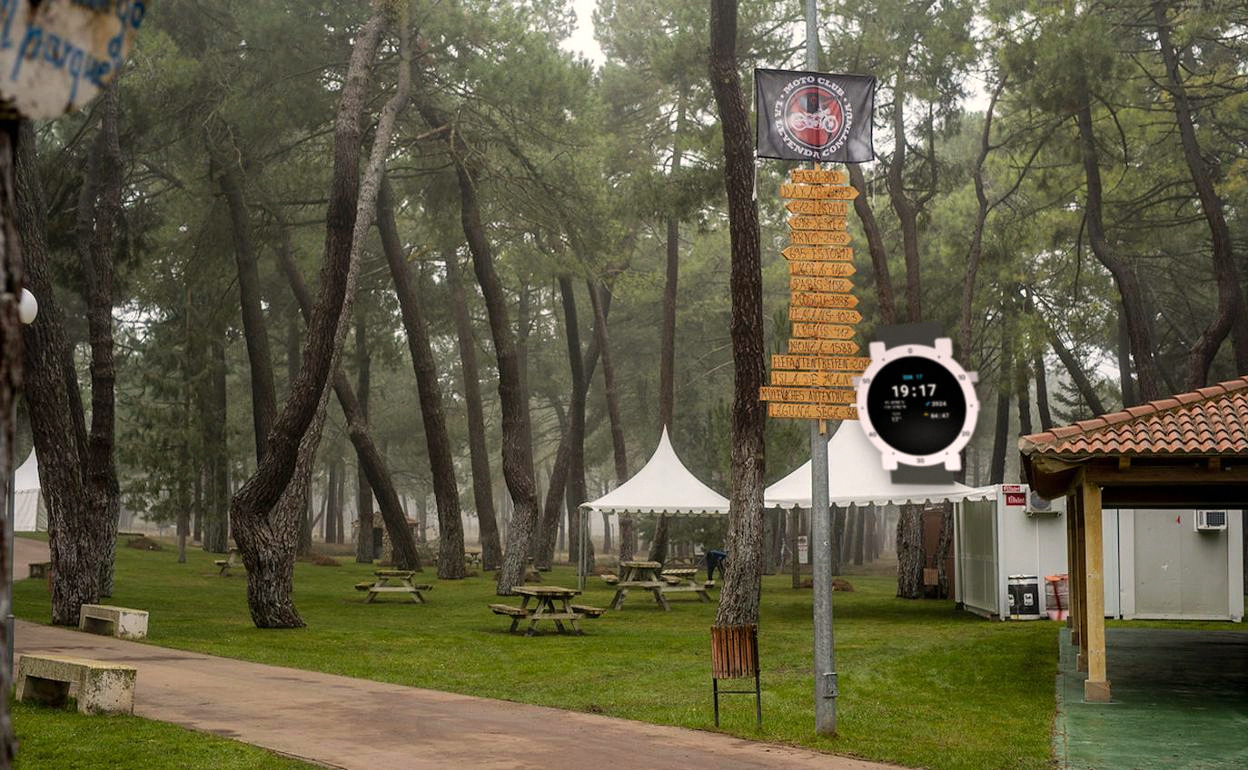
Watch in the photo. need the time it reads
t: 19:17
